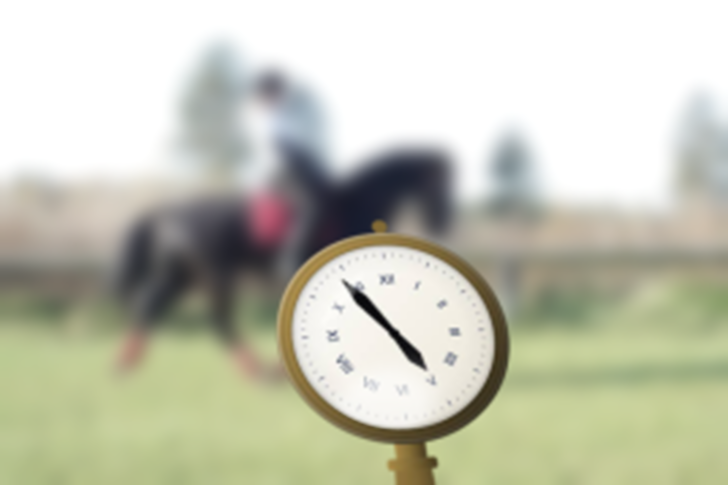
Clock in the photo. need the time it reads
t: 4:54
